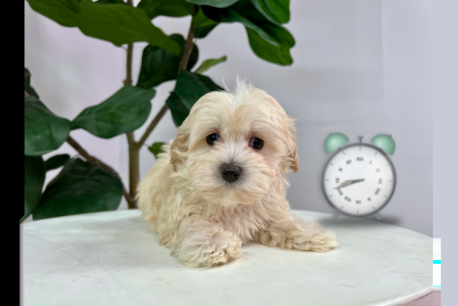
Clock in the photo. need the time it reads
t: 8:42
